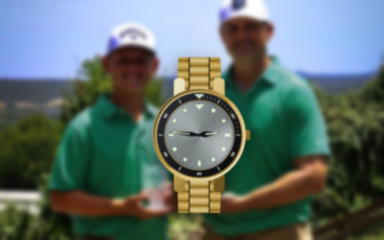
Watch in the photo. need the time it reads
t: 2:46
